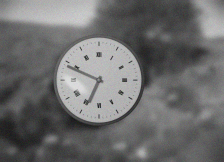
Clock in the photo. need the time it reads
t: 6:49
